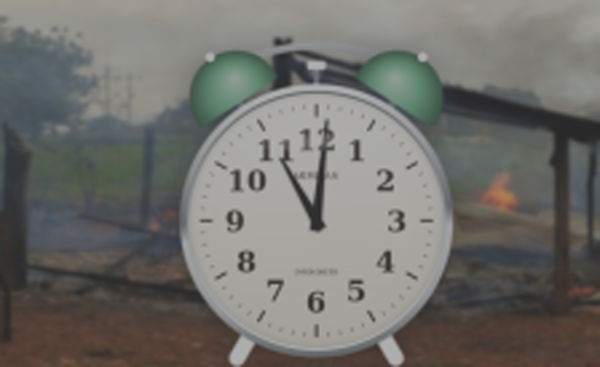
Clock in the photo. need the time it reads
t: 11:01
